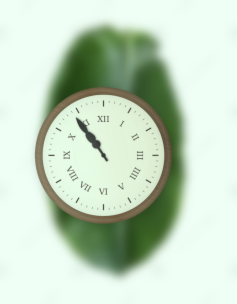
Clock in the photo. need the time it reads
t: 10:54
